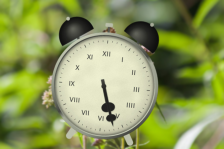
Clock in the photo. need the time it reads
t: 5:27
